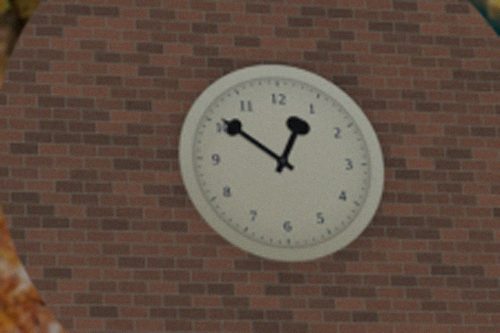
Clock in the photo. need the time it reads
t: 12:51
